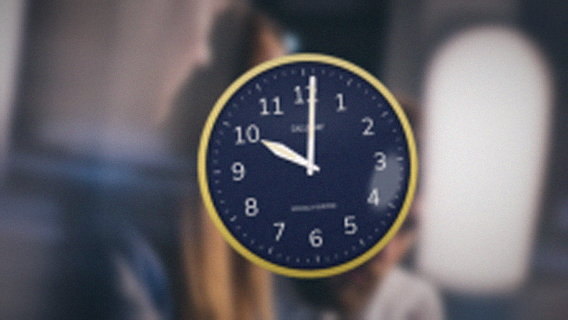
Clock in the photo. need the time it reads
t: 10:01
